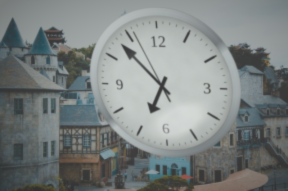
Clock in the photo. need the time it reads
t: 6:52:56
